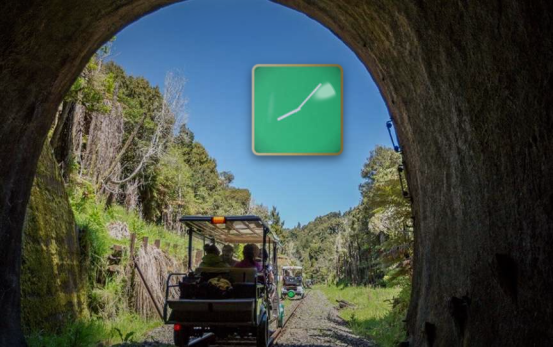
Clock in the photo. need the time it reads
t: 8:07
